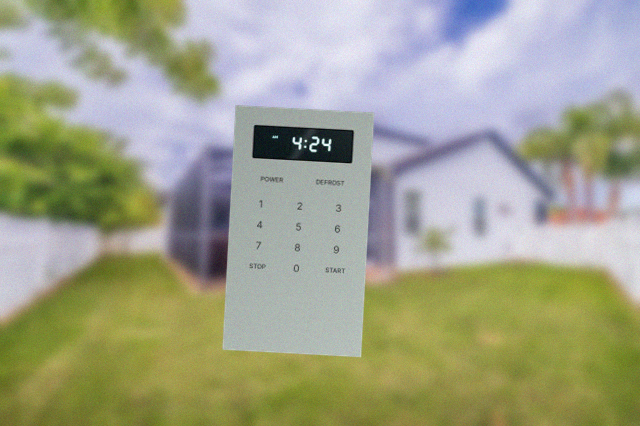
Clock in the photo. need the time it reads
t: 4:24
